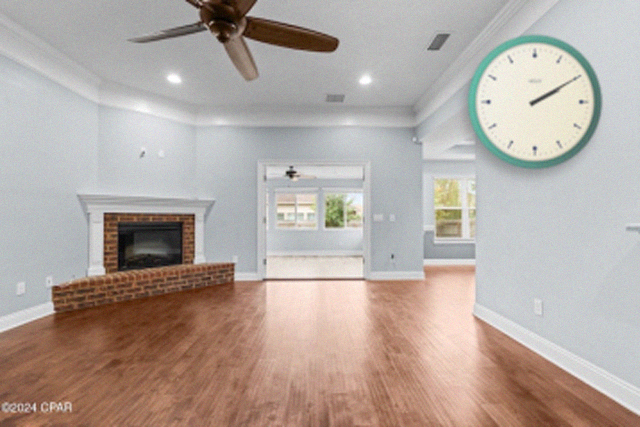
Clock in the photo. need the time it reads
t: 2:10
